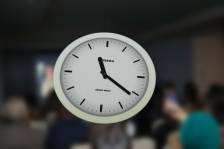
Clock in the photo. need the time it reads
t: 11:21
